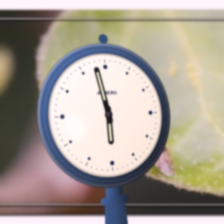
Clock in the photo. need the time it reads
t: 5:58
